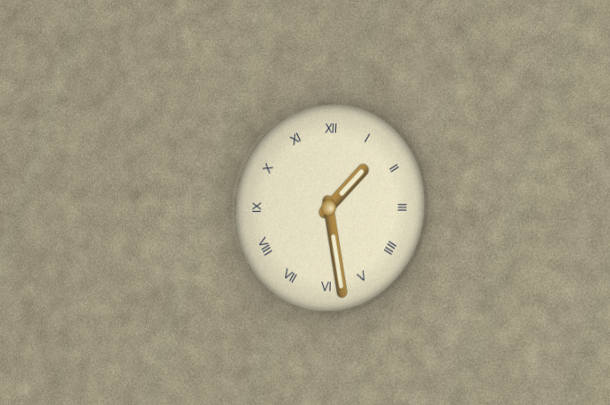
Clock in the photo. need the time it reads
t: 1:28
